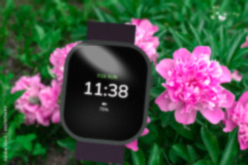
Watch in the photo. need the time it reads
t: 11:38
